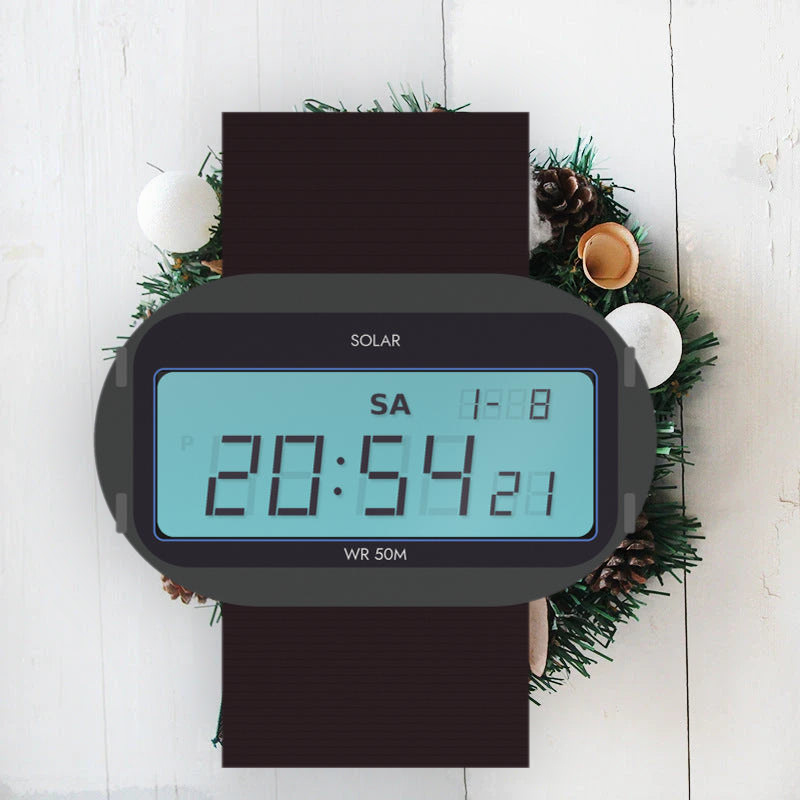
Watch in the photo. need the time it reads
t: 20:54:21
